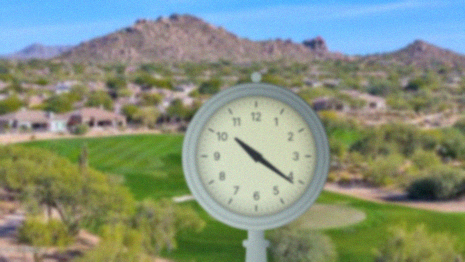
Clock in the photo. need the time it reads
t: 10:21
